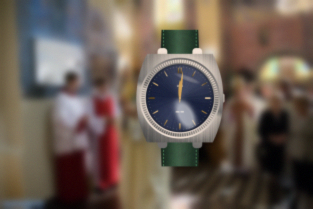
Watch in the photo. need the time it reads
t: 12:01
